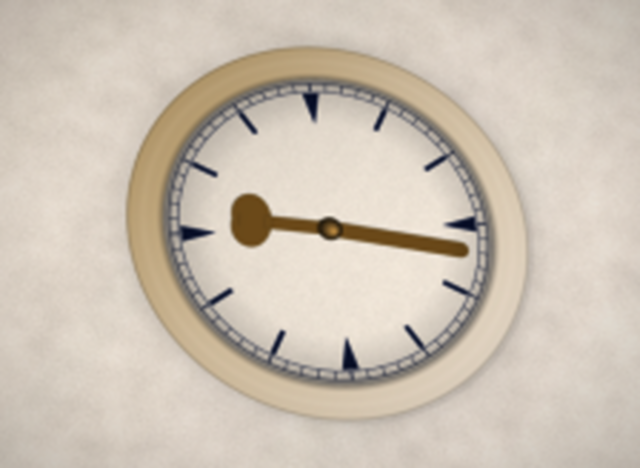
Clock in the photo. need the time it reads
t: 9:17
